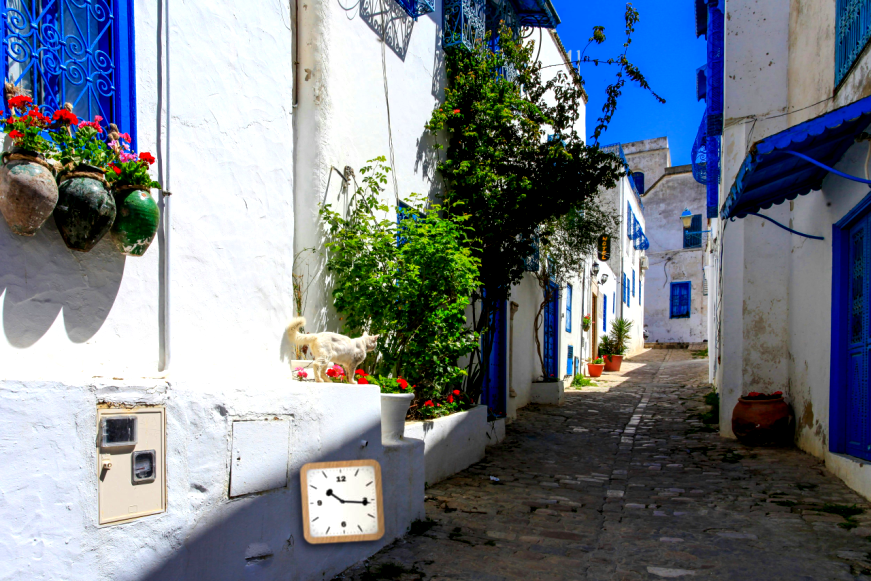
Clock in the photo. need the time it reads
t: 10:16
